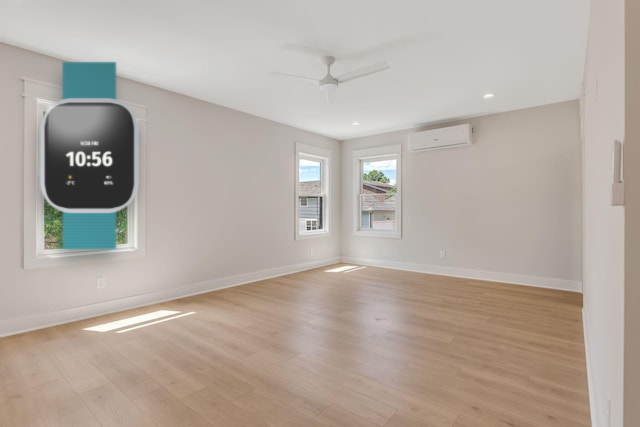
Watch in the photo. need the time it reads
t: 10:56
